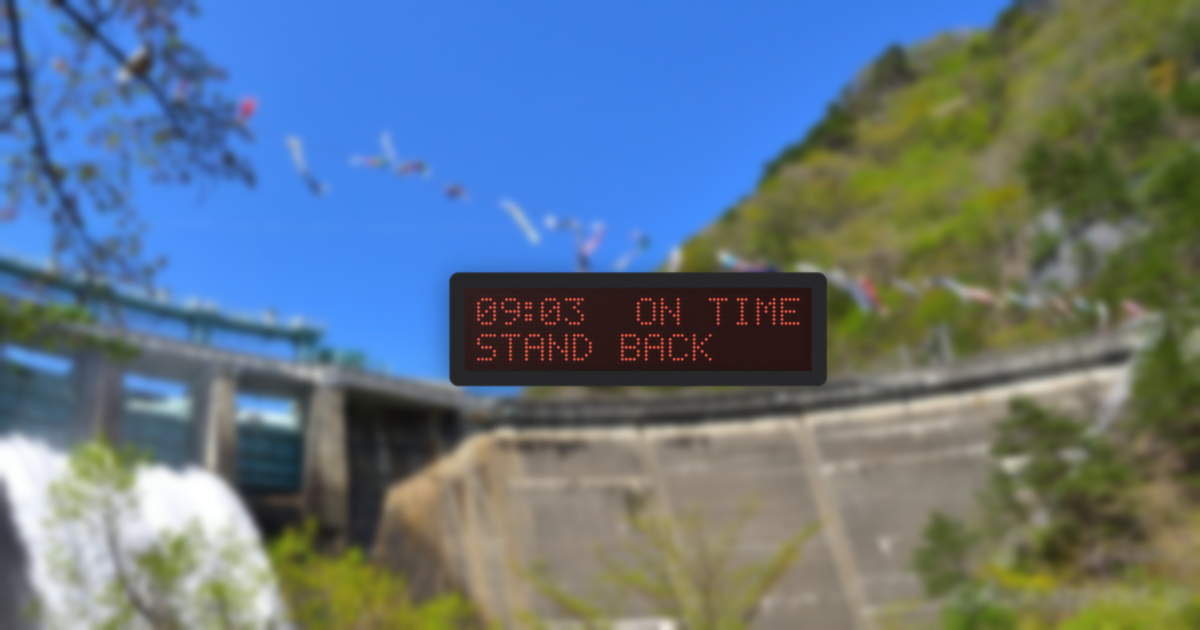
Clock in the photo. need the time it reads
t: 9:03
